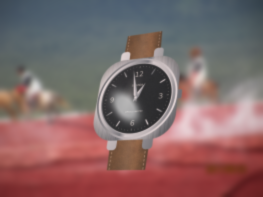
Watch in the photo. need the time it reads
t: 12:58
